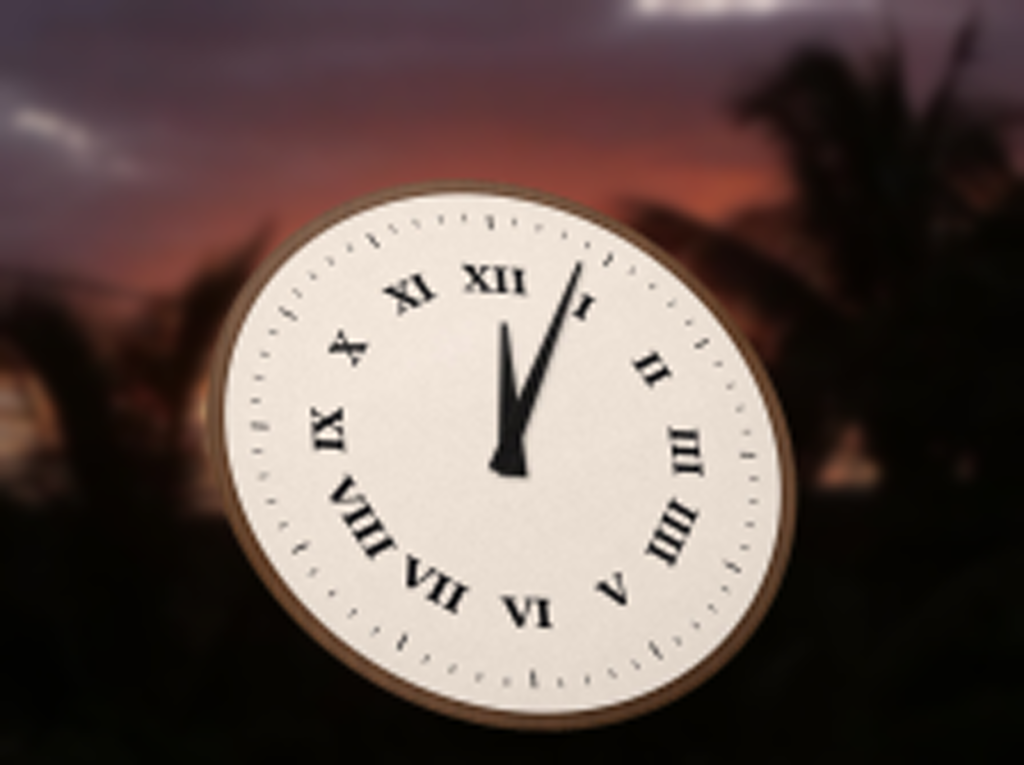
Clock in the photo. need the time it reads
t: 12:04
